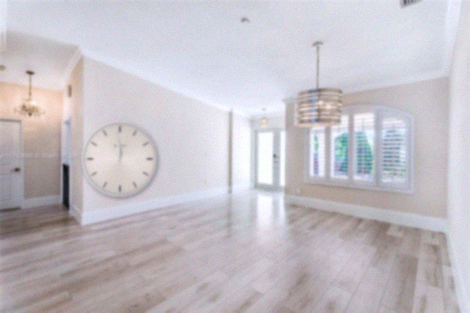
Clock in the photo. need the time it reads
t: 11:59
